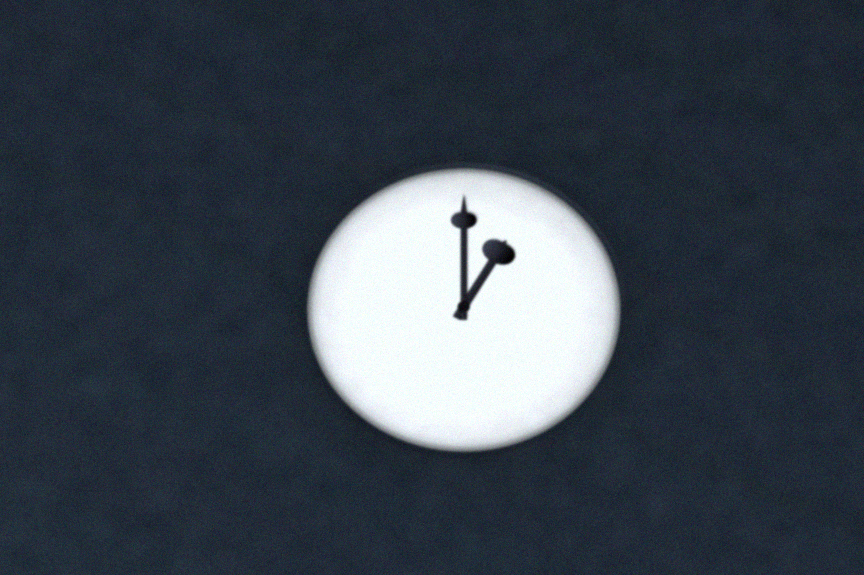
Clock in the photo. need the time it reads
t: 1:00
